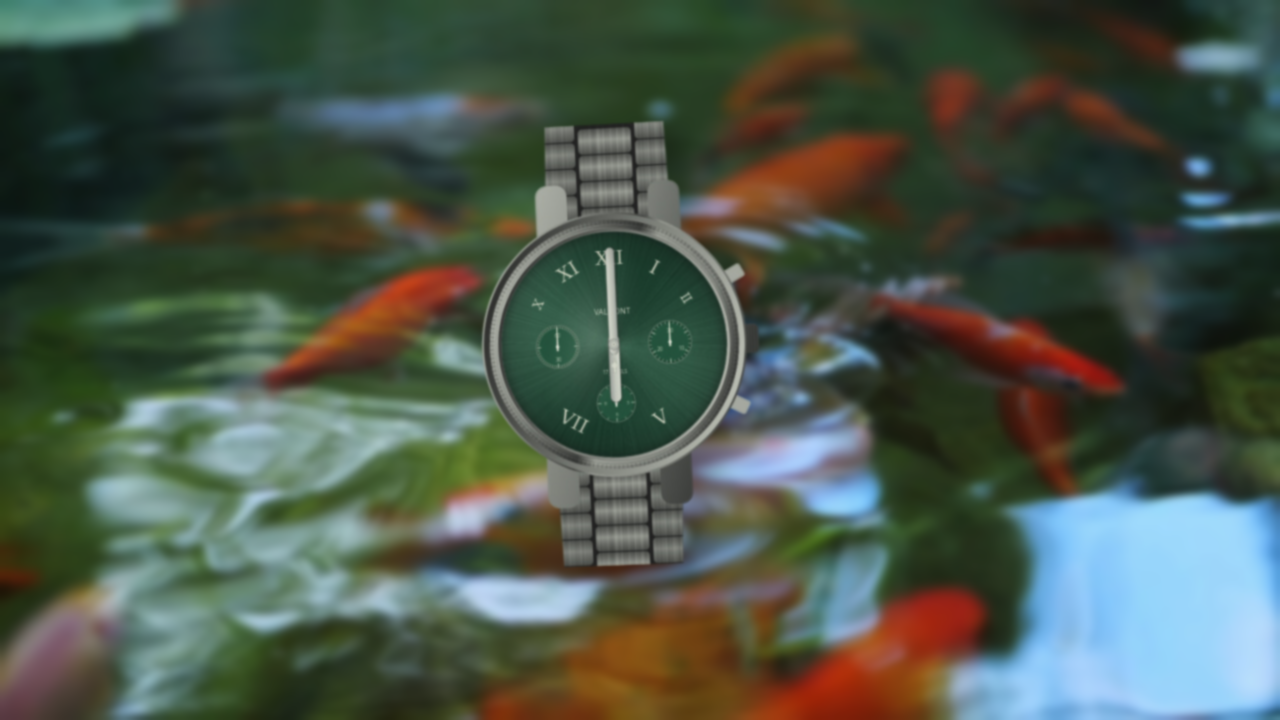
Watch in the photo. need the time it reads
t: 6:00
